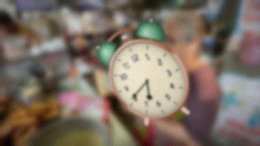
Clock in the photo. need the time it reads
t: 6:41
